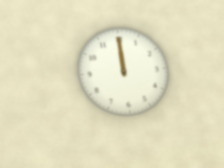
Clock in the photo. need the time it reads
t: 12:00
